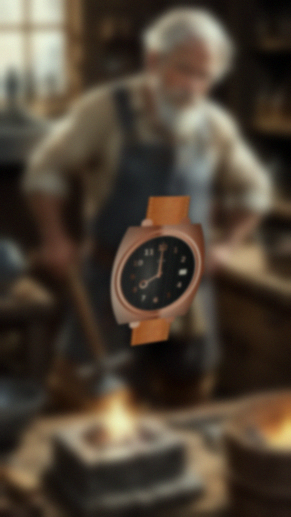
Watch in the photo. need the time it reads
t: 8:00
